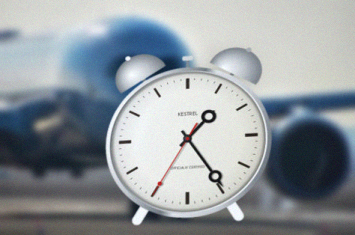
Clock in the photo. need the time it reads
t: 1:24:35
